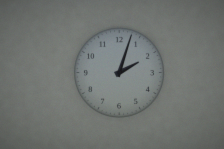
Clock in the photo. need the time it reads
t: 2:03
